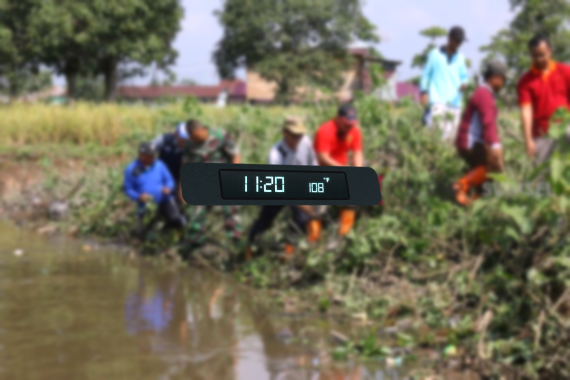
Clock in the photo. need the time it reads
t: 11:20
